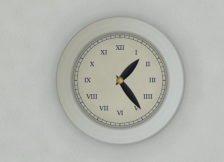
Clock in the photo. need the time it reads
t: 1:24
